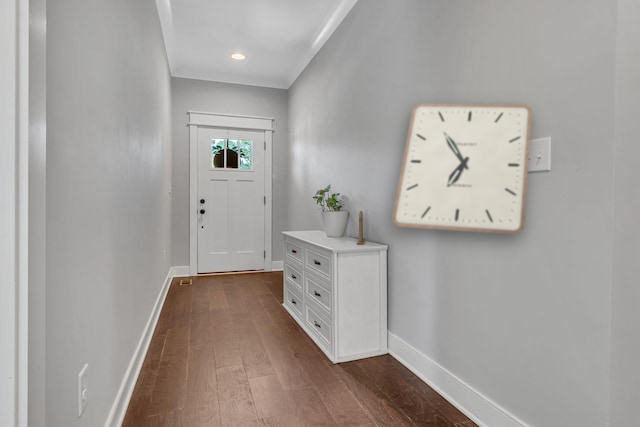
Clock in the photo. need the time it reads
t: 6:54
